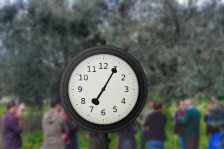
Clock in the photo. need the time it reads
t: 7:05
